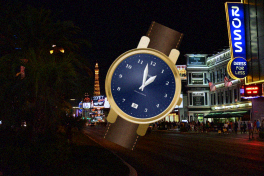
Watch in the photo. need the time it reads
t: 12:58
